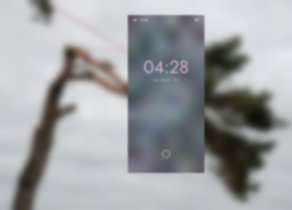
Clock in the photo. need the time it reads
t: 4:28
